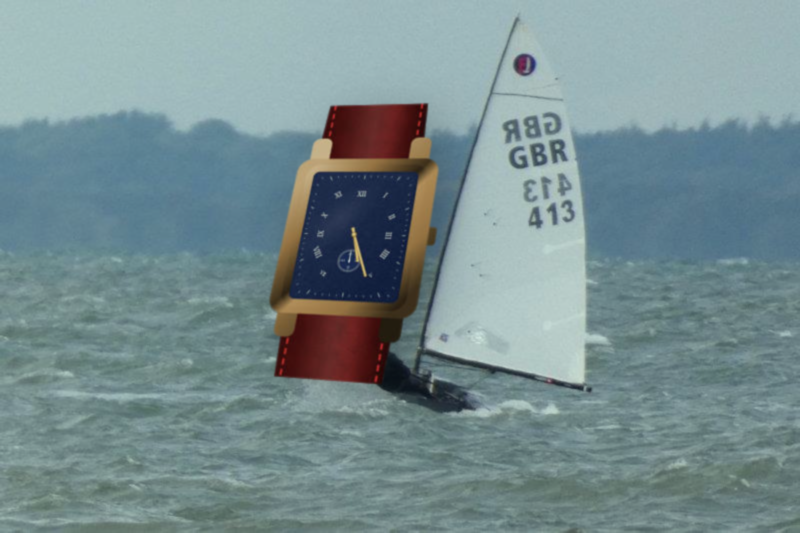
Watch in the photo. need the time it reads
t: 5:26
